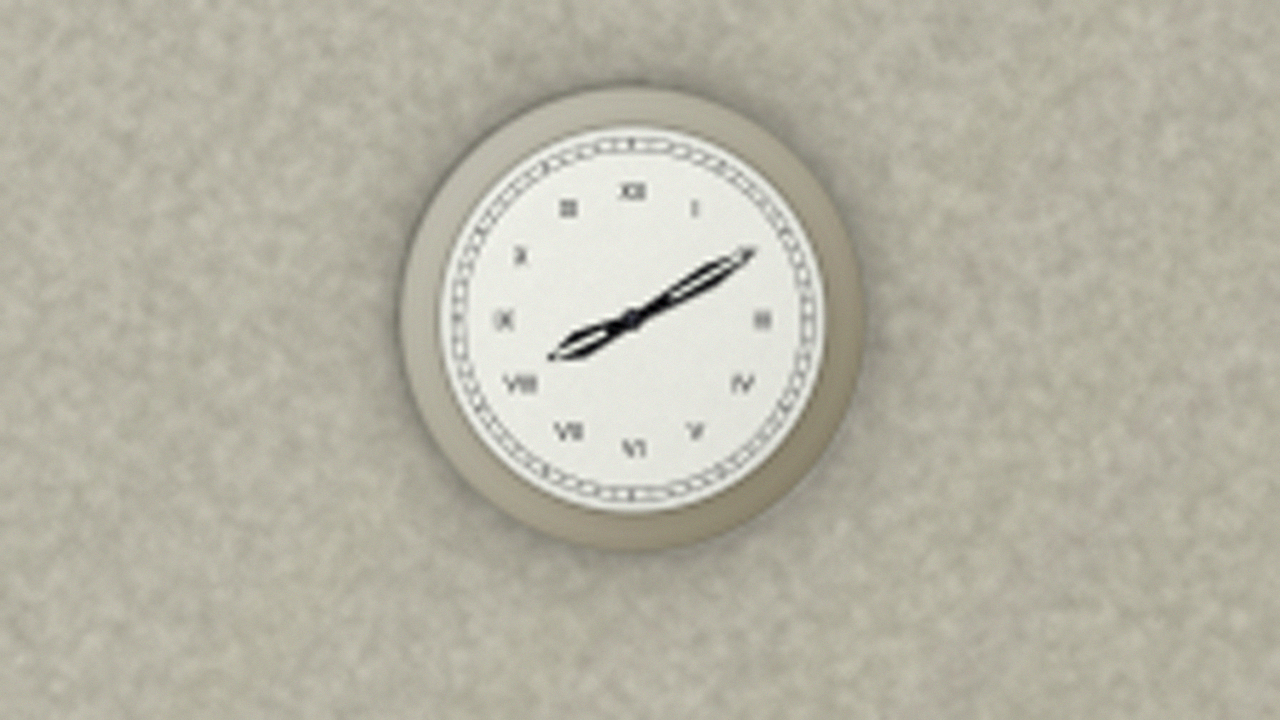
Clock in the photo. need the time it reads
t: 8:10
